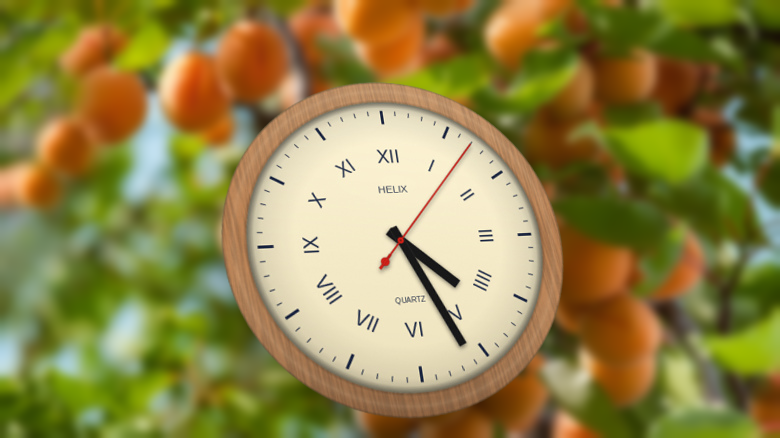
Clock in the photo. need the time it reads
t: 4:26:07
